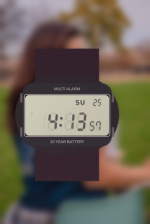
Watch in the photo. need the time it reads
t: 4:13:57
